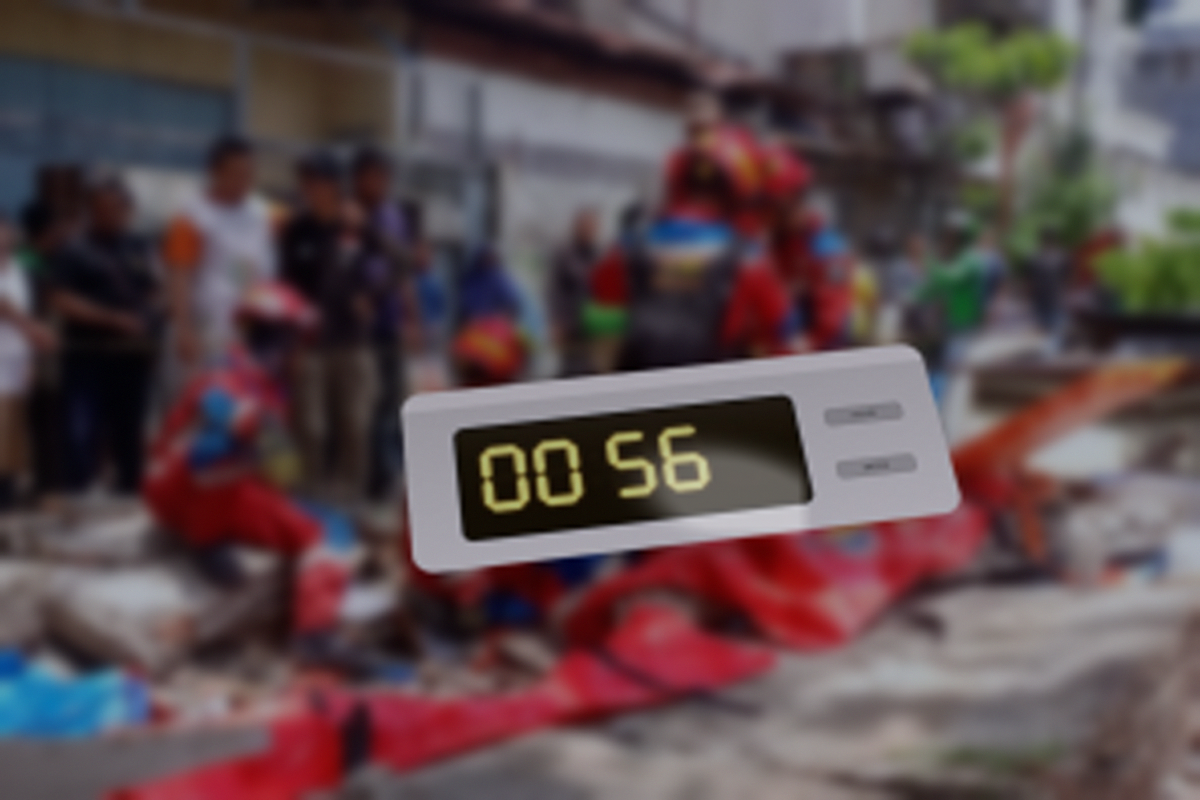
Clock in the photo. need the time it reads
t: 0:56
